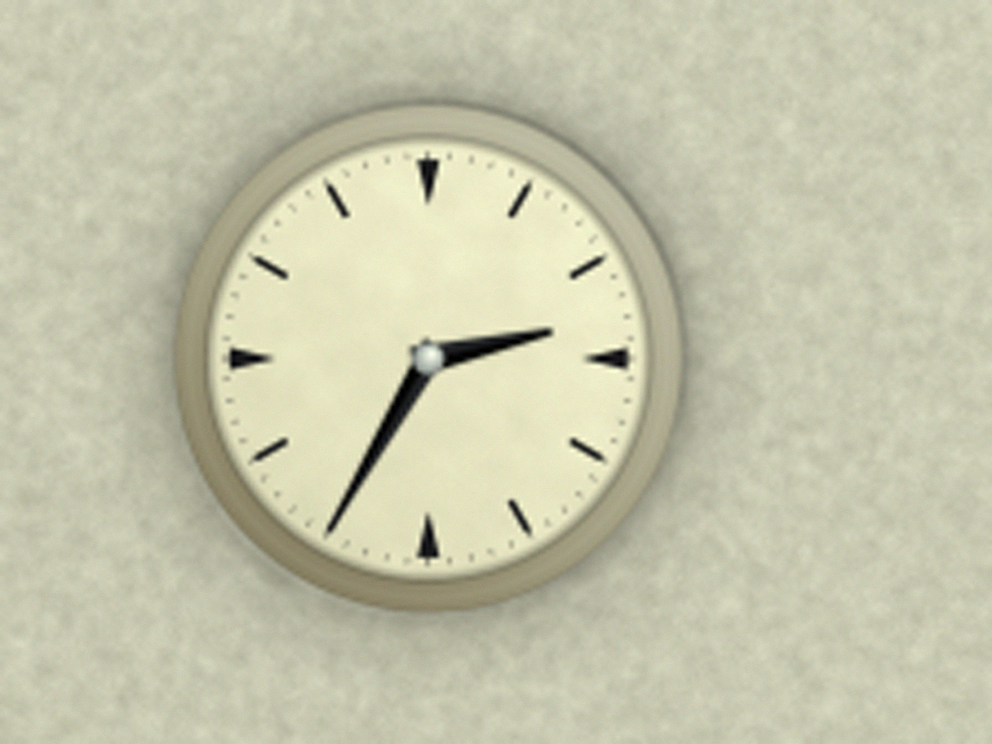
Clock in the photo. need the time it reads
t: 2:35
